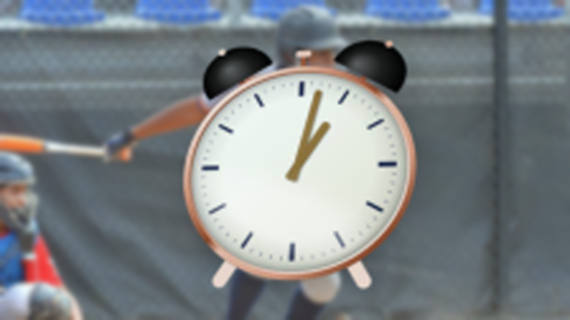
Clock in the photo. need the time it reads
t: 1:02
